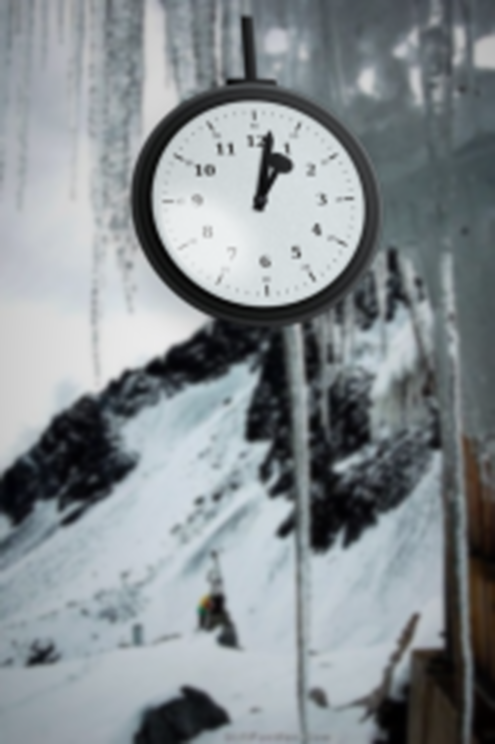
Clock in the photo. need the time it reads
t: 1:02
